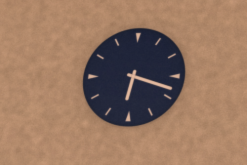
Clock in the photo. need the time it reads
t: 6:18
